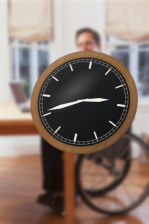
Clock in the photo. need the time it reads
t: 2:41
